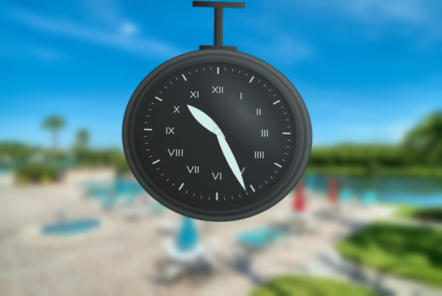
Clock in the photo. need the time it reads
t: 10:26
